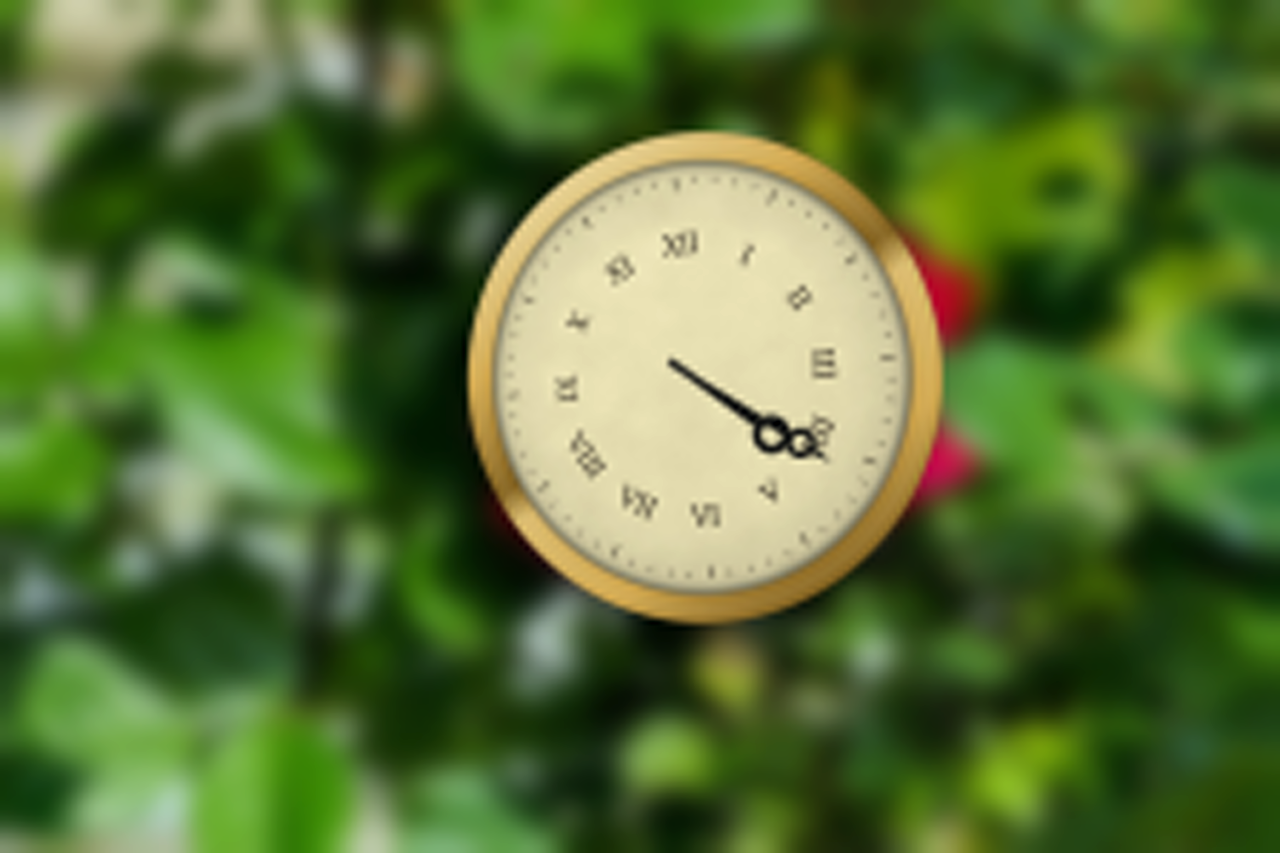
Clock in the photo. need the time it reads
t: 4:21
